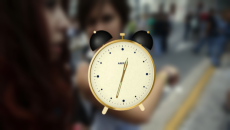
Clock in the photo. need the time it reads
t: 12:33
